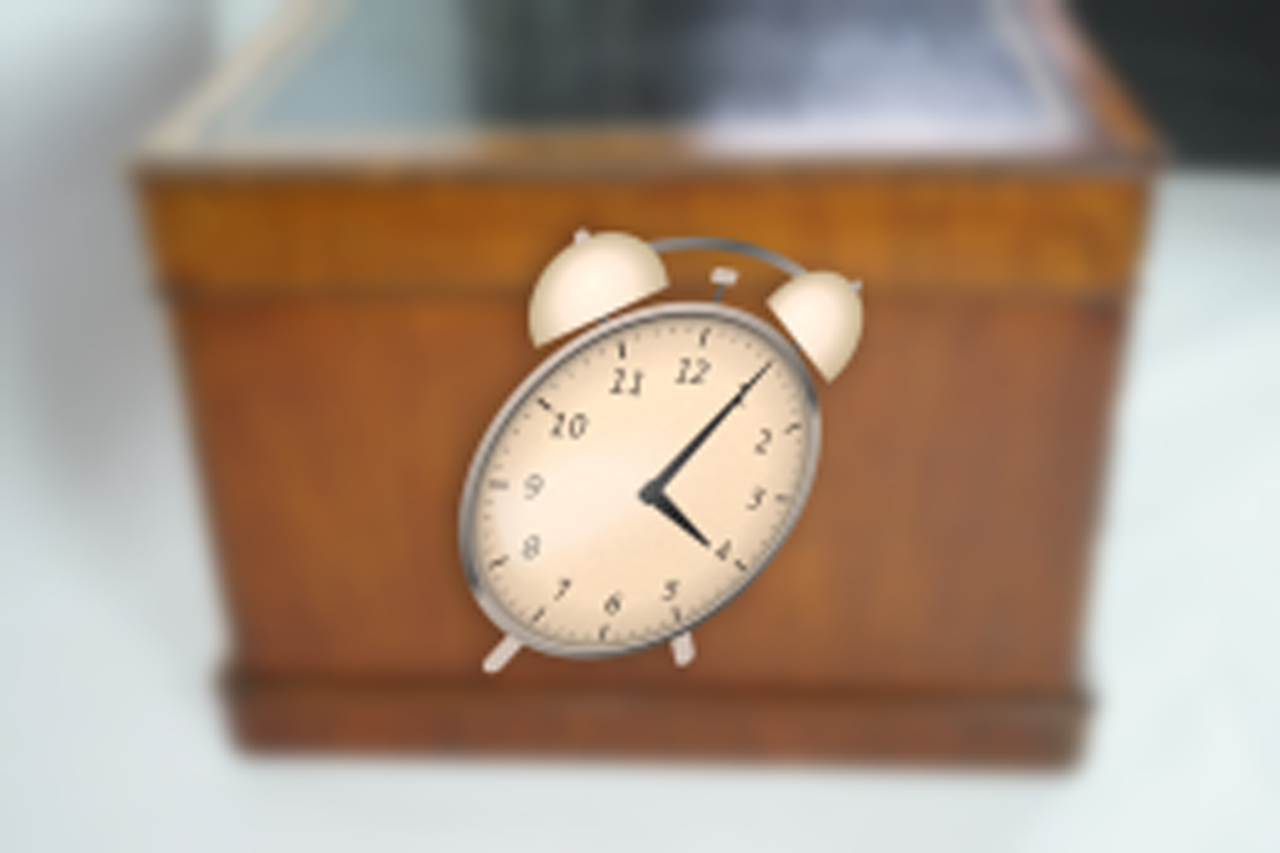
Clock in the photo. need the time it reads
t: 4:05
